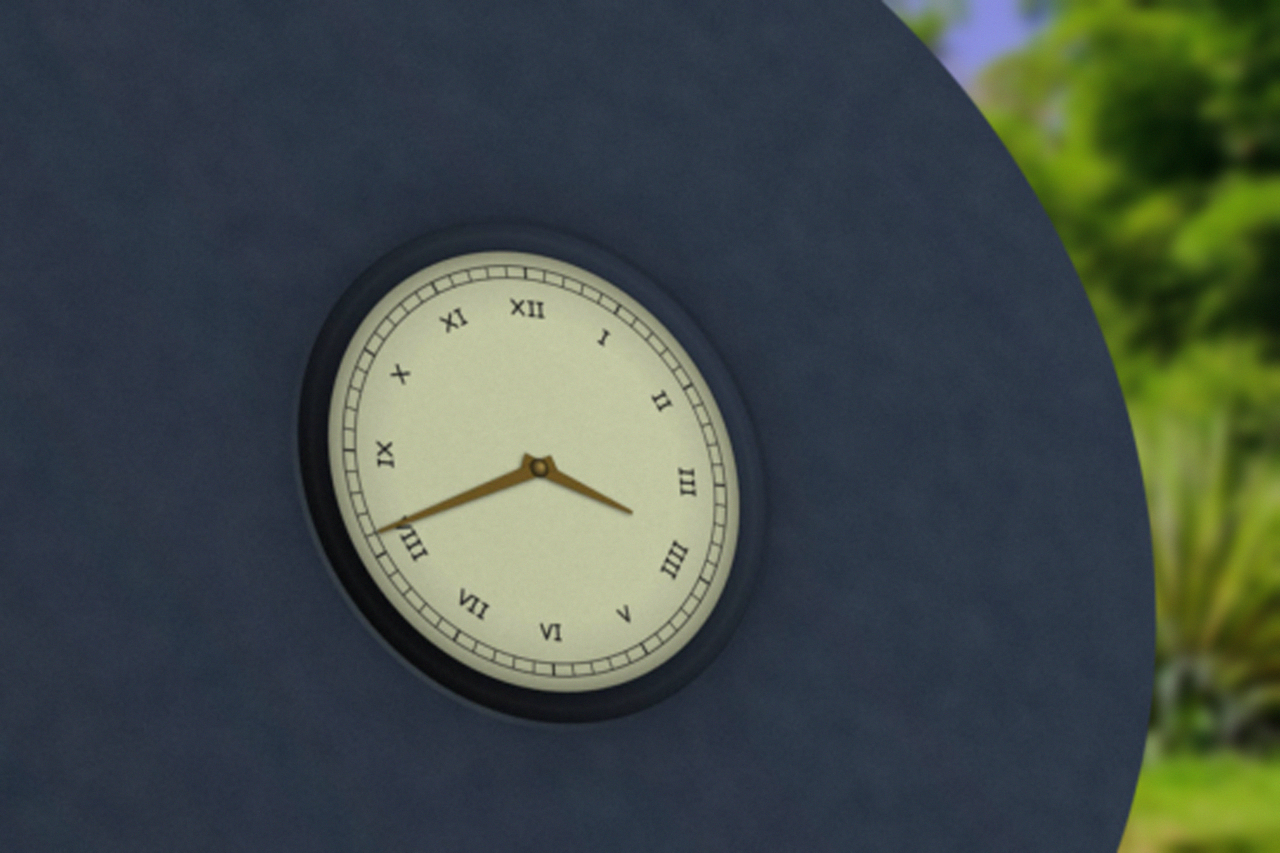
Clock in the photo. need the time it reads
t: 3:41
